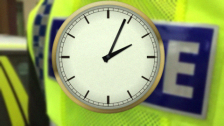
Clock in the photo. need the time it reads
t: 2:04
